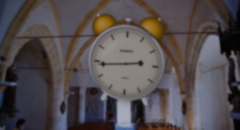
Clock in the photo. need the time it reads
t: 2:44
